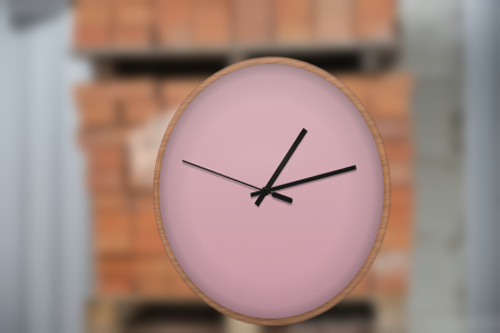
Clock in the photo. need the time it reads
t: 1:12:48
